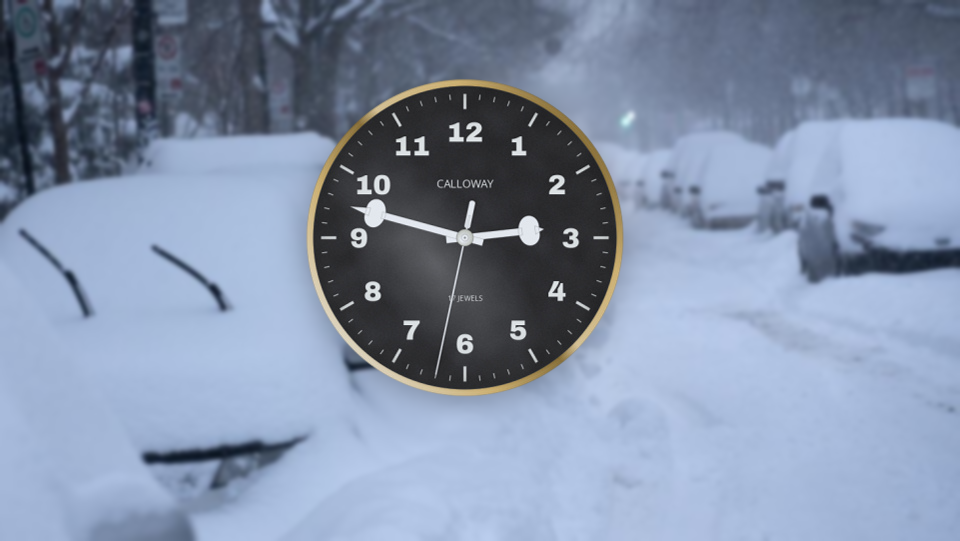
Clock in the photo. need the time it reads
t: 2:47:32
